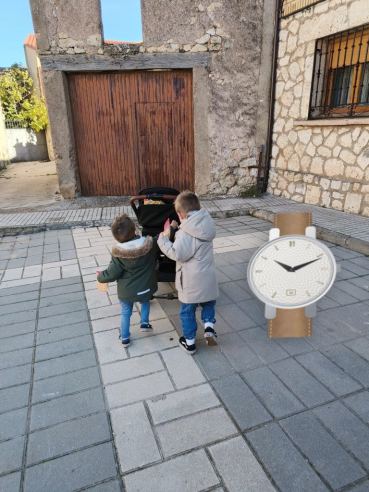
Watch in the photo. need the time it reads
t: 10:11
